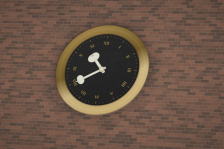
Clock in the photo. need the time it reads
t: 10:40
